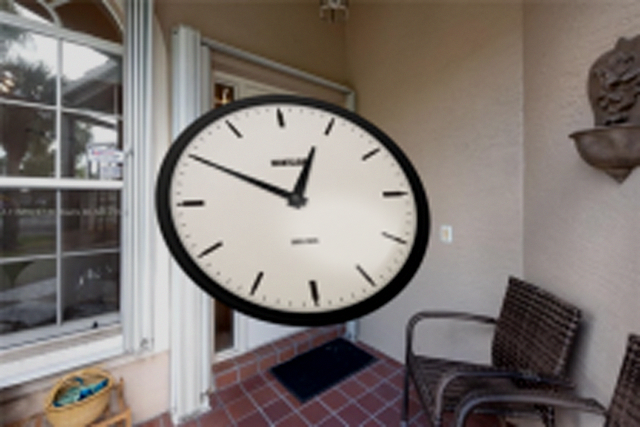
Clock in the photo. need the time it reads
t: 12:50
